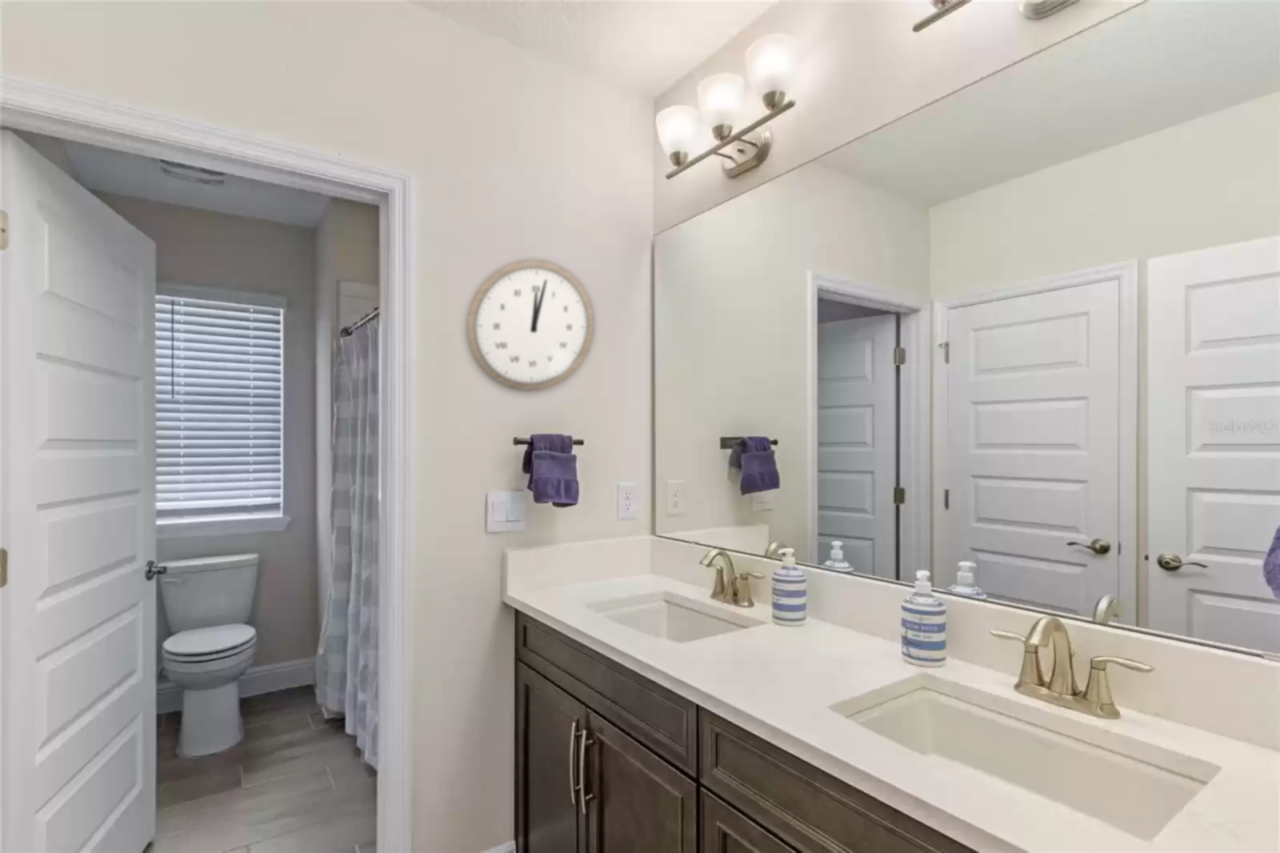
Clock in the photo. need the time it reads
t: 12:02
